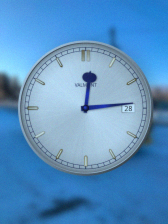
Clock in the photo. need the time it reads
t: 12:14
